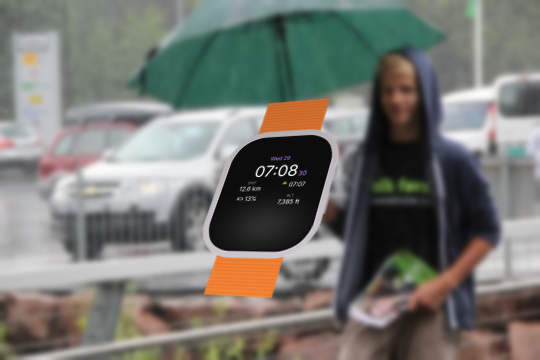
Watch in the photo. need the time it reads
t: 7:08
